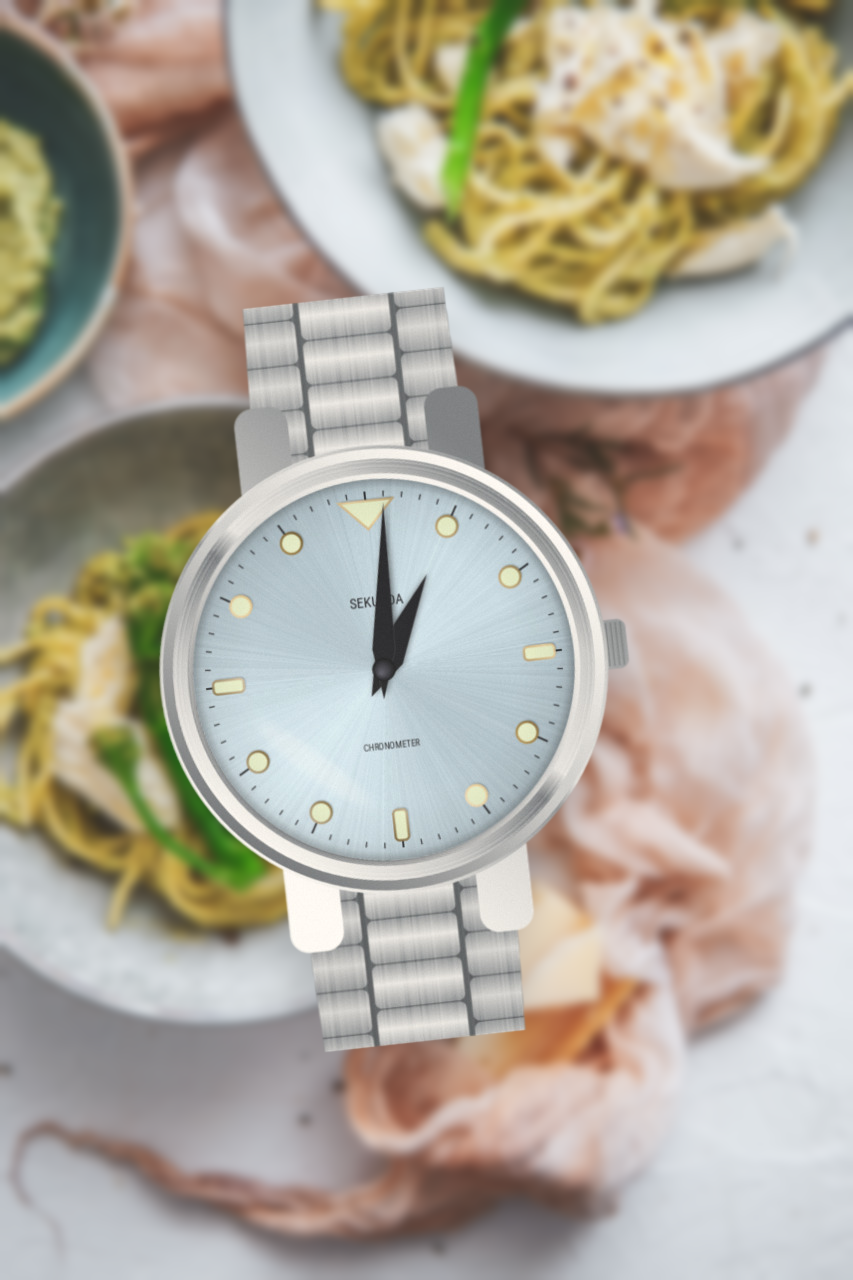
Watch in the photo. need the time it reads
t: 1:01
